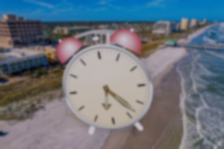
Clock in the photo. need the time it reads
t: 6:23
